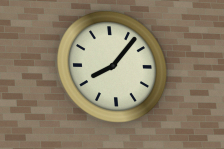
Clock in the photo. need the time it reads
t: 8:07
